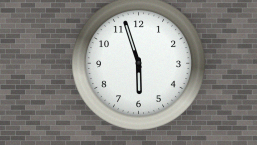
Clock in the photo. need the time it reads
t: 5:57
